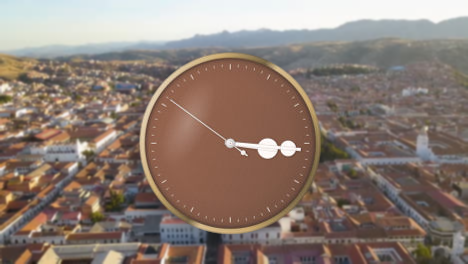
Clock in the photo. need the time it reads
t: 3:15:51
